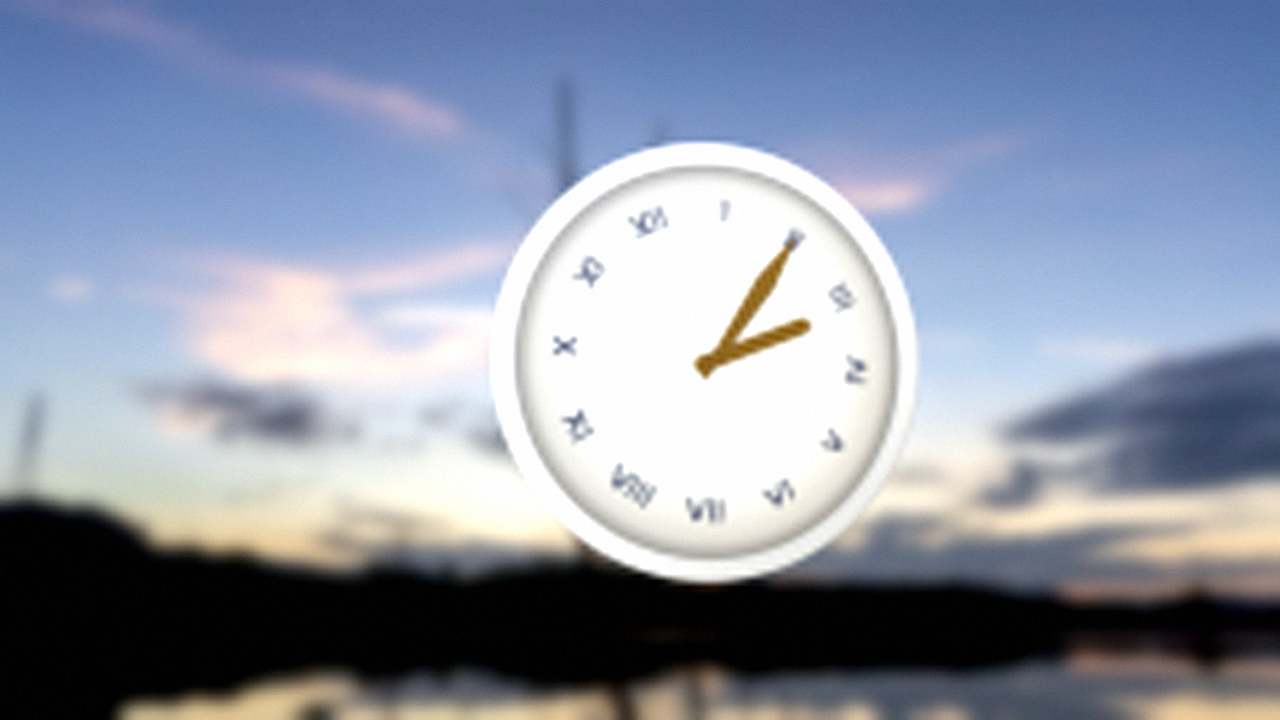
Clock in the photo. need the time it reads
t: 3:10
